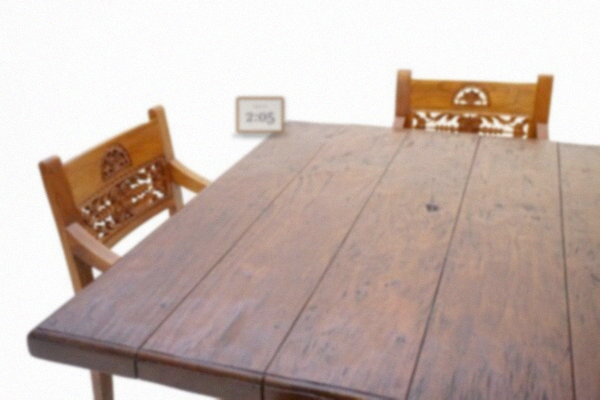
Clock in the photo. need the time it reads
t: 2:05
